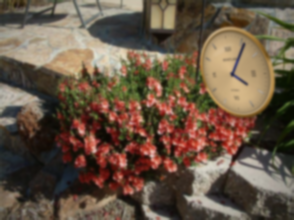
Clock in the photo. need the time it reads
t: 4:06
